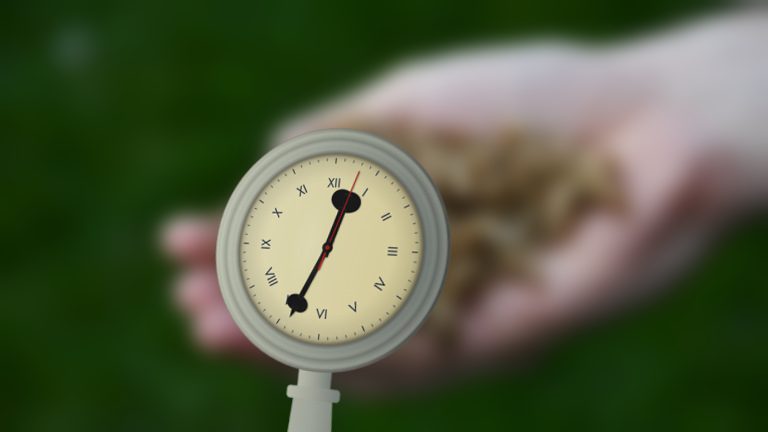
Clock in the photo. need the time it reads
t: 12:34:03
